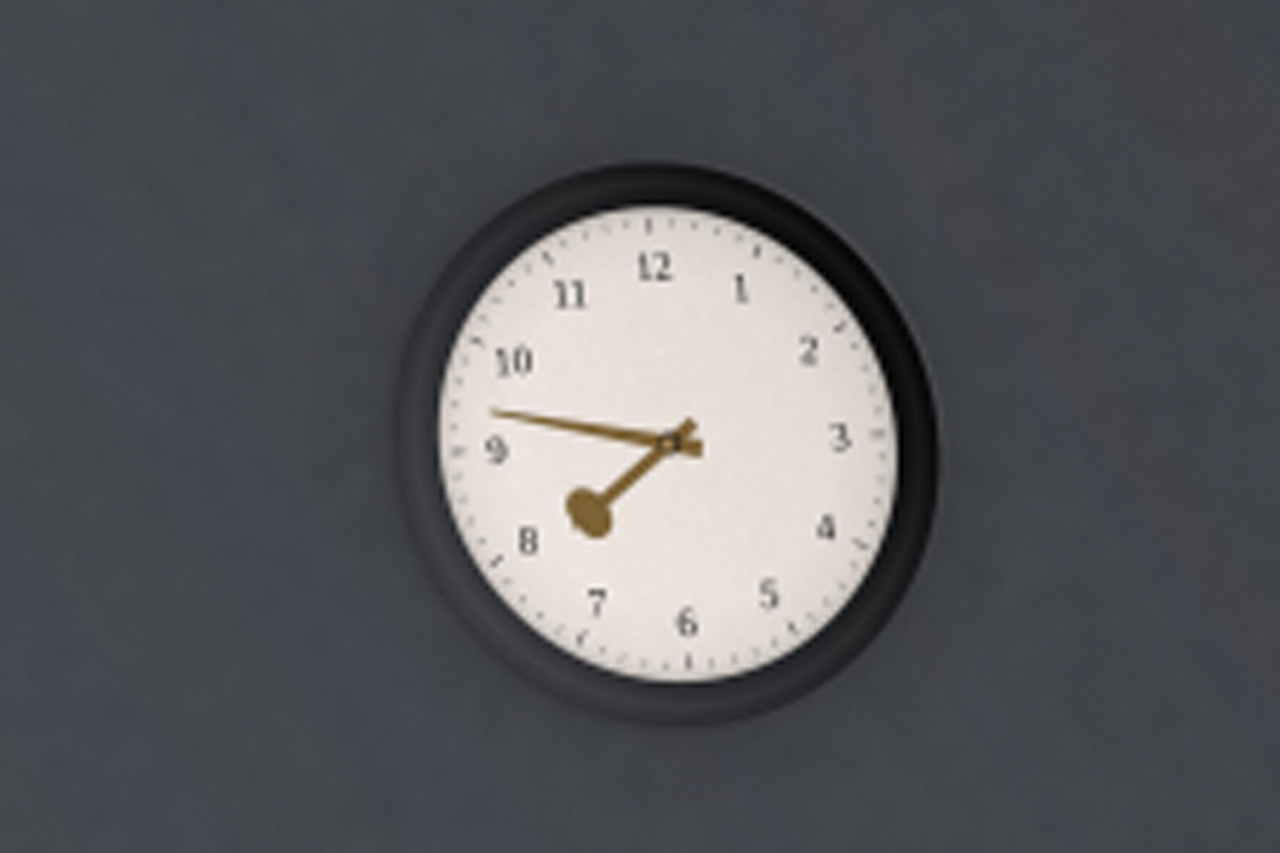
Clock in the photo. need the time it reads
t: 7:47
